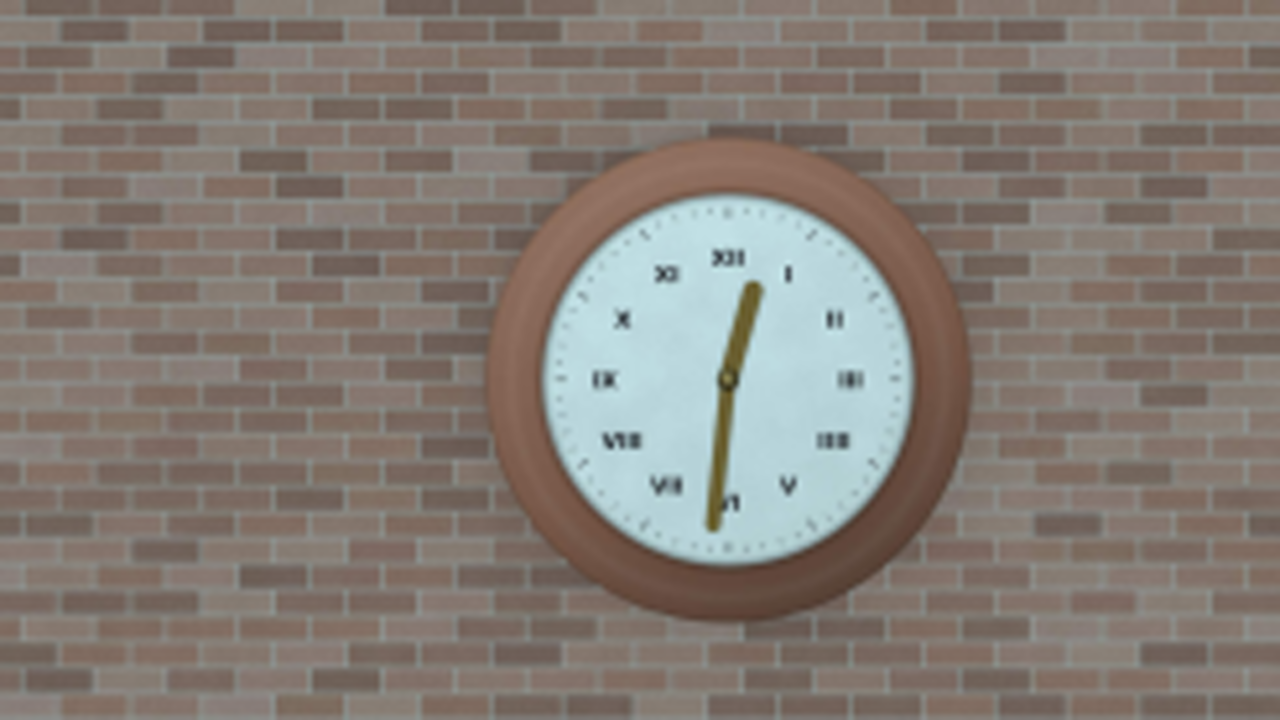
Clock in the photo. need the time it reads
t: 12:31
